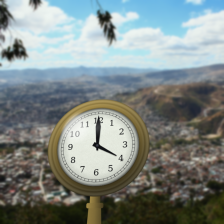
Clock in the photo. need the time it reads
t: 4:00
